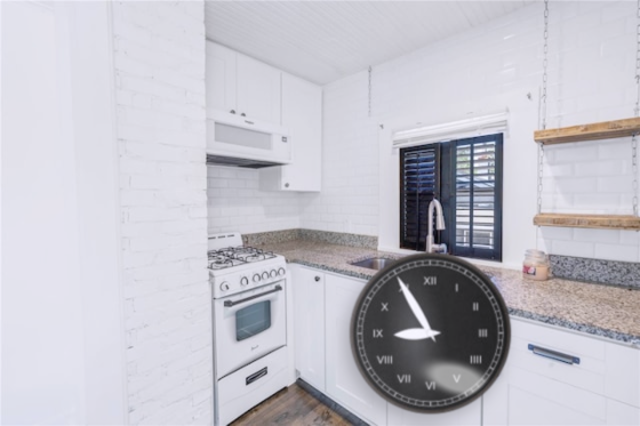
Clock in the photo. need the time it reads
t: 8:55
